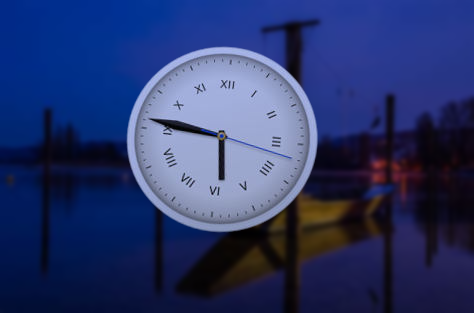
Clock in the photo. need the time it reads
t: 5:46:17
